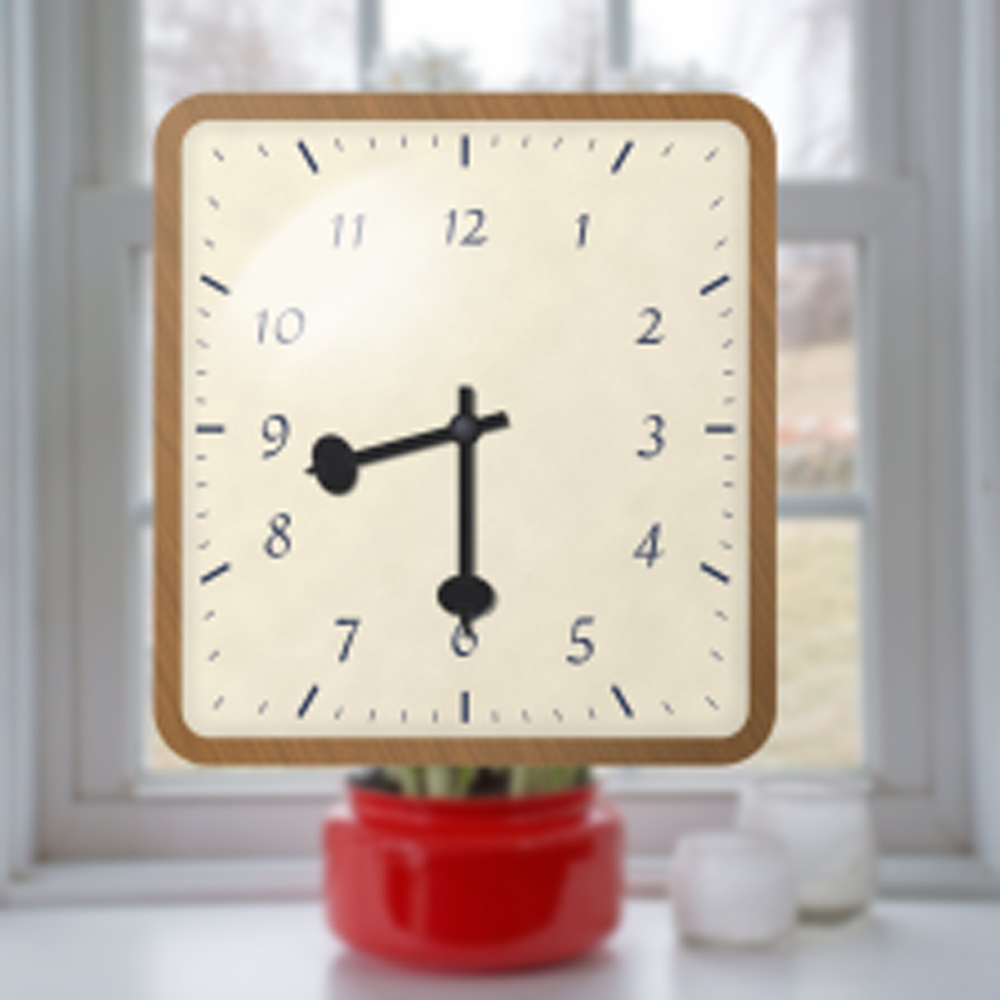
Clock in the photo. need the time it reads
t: 8:30
